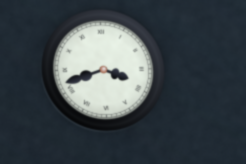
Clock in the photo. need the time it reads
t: 3:42
